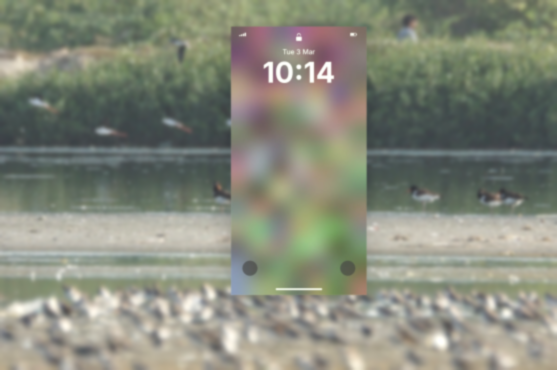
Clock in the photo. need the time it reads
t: 10:14
